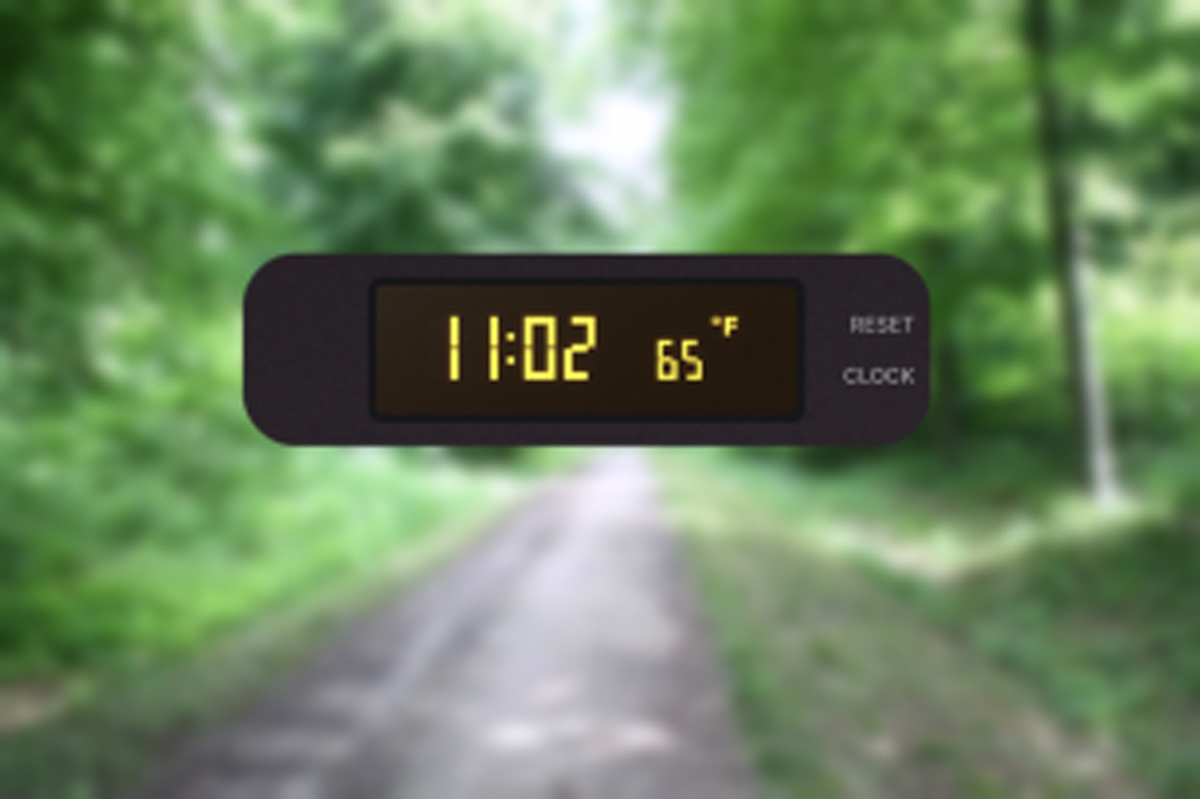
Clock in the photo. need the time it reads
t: 11:02
